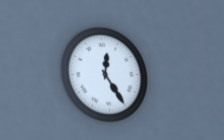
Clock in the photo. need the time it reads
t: 12:25
